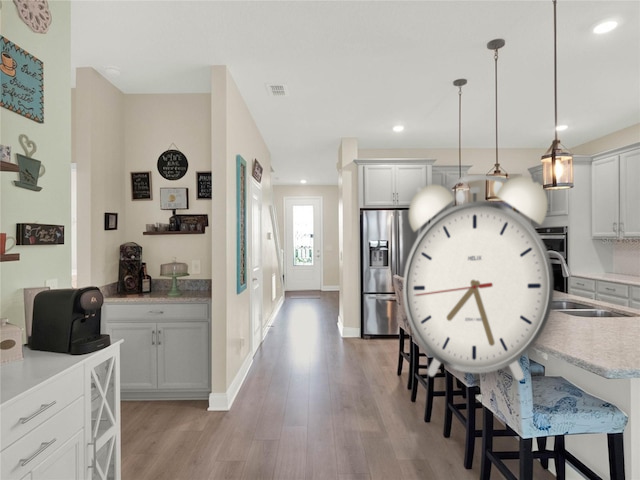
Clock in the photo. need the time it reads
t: 7:26:44
